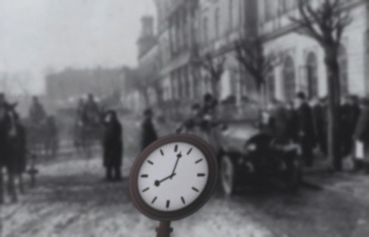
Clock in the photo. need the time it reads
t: 8:02
